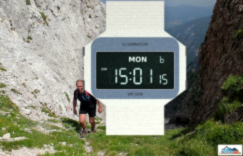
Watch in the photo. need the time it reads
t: 15:01:15
